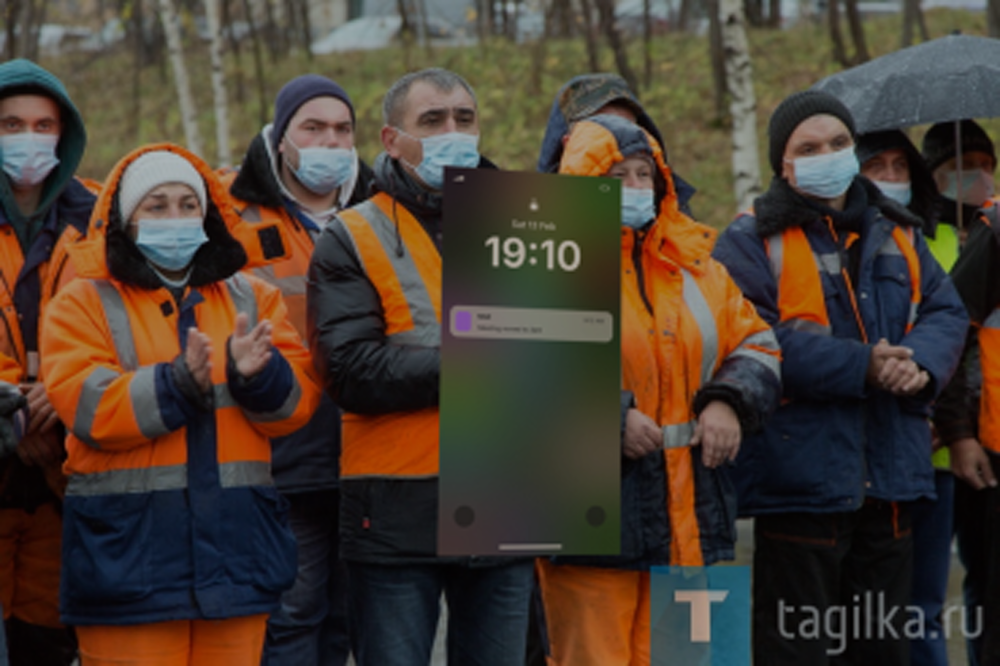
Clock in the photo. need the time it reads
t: 19:10
